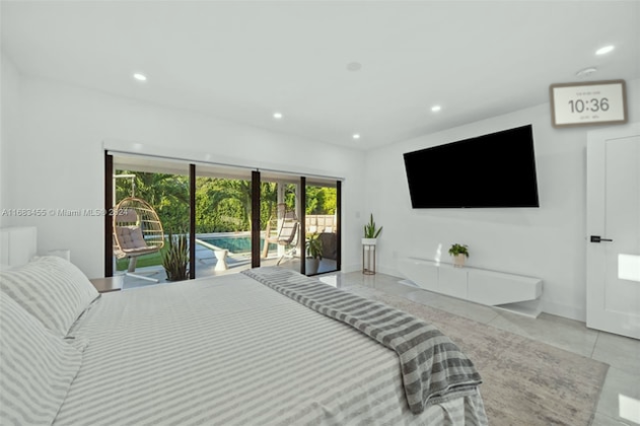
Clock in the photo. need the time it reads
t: 10:36
